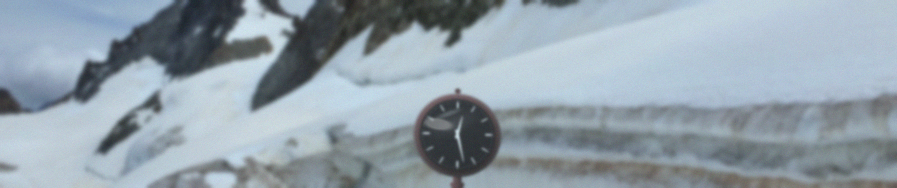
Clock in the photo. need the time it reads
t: 12:28
